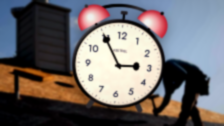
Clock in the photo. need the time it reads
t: 2:55
